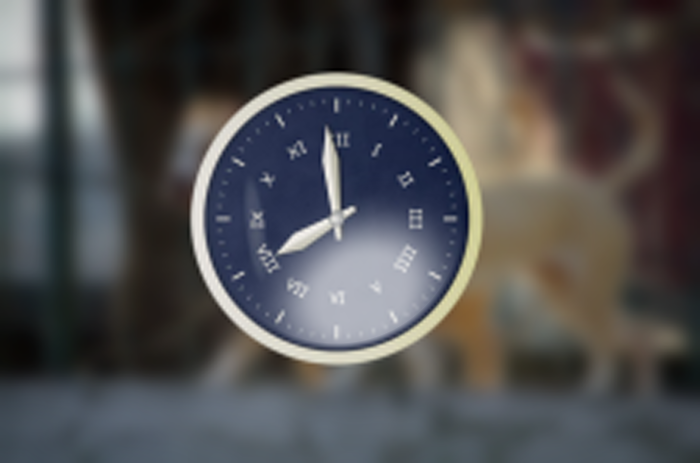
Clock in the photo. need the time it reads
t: 7:59
